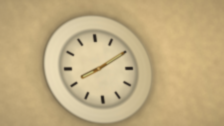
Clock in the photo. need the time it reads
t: 8:10
